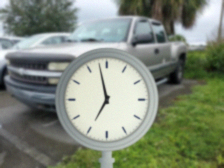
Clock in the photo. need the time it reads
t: 6:58
